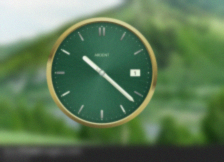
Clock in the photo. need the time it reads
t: 10:22
